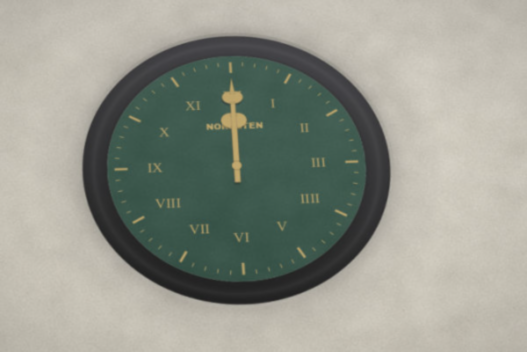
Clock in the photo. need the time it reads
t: 12:00
